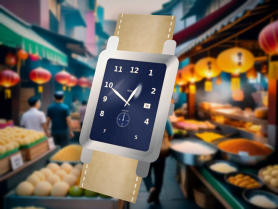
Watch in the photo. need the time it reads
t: 12:50
